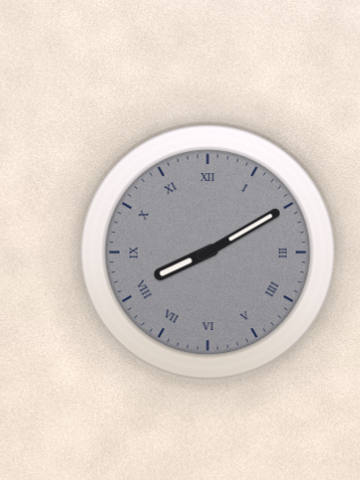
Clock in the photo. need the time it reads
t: 8:10
